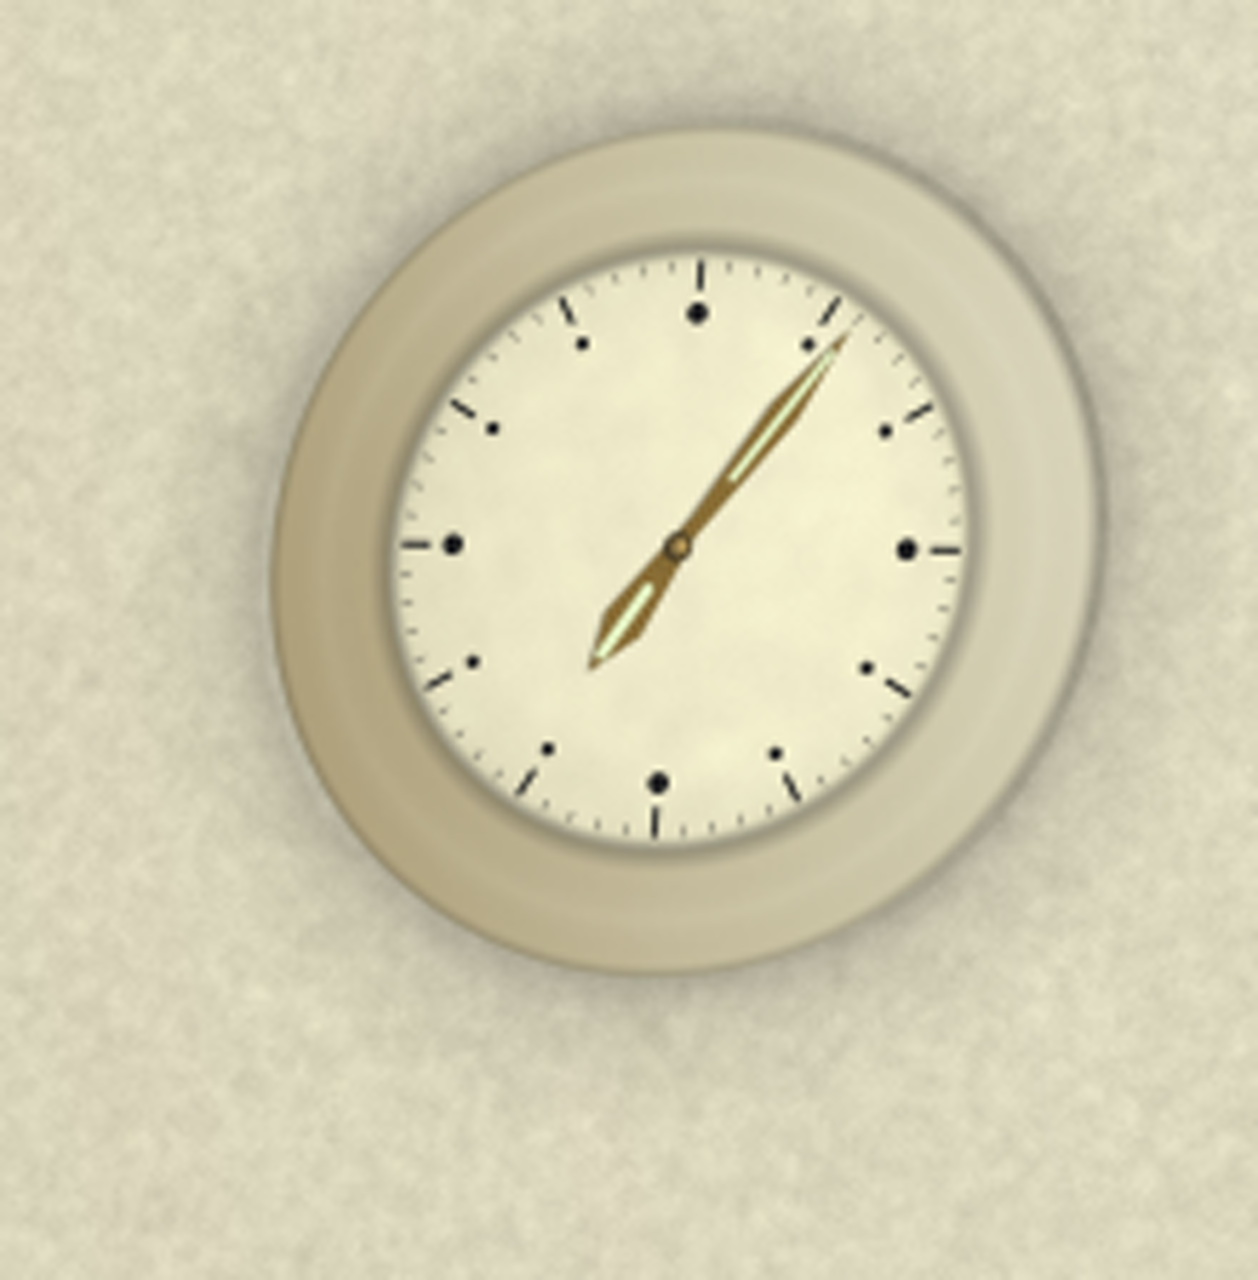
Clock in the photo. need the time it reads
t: 7:06
